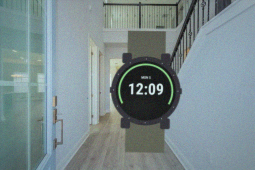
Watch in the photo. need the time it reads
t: 12:09
